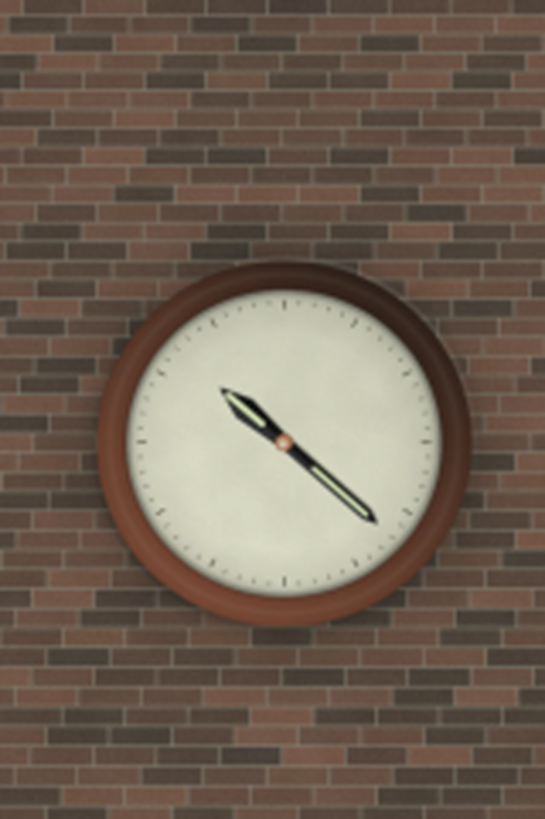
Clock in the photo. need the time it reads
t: 10:22
